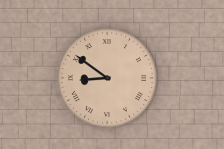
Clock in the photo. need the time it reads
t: 8:51
